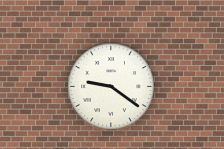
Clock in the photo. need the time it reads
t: 9:21
